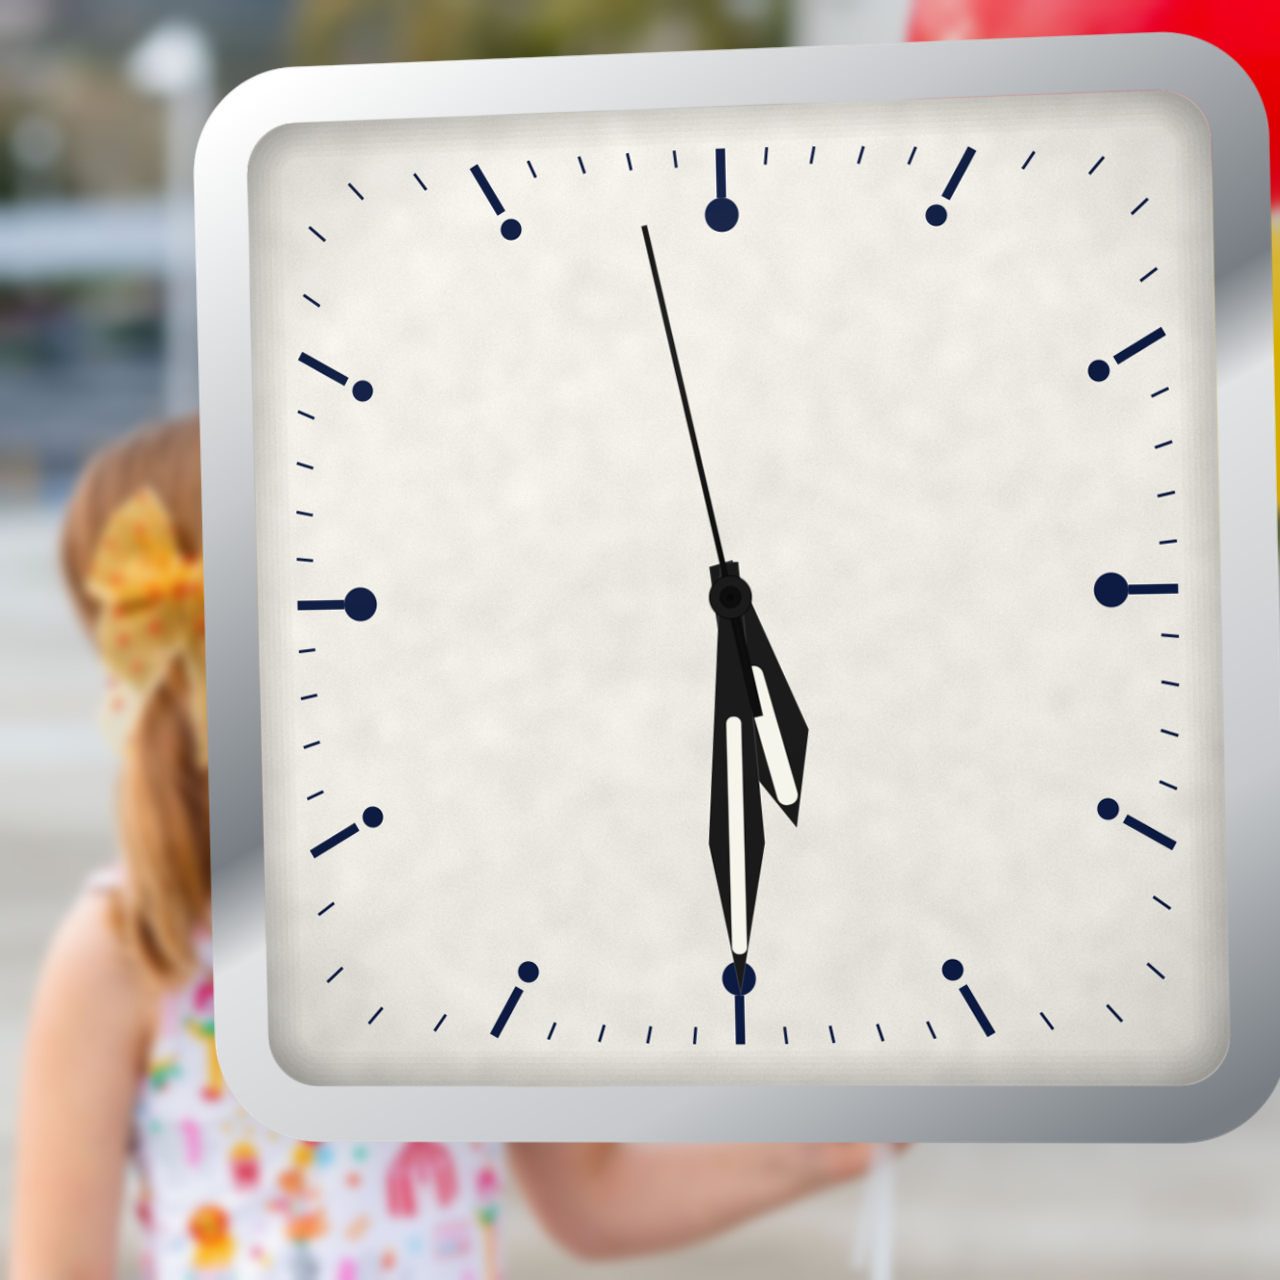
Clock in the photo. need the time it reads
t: 5:29:58
